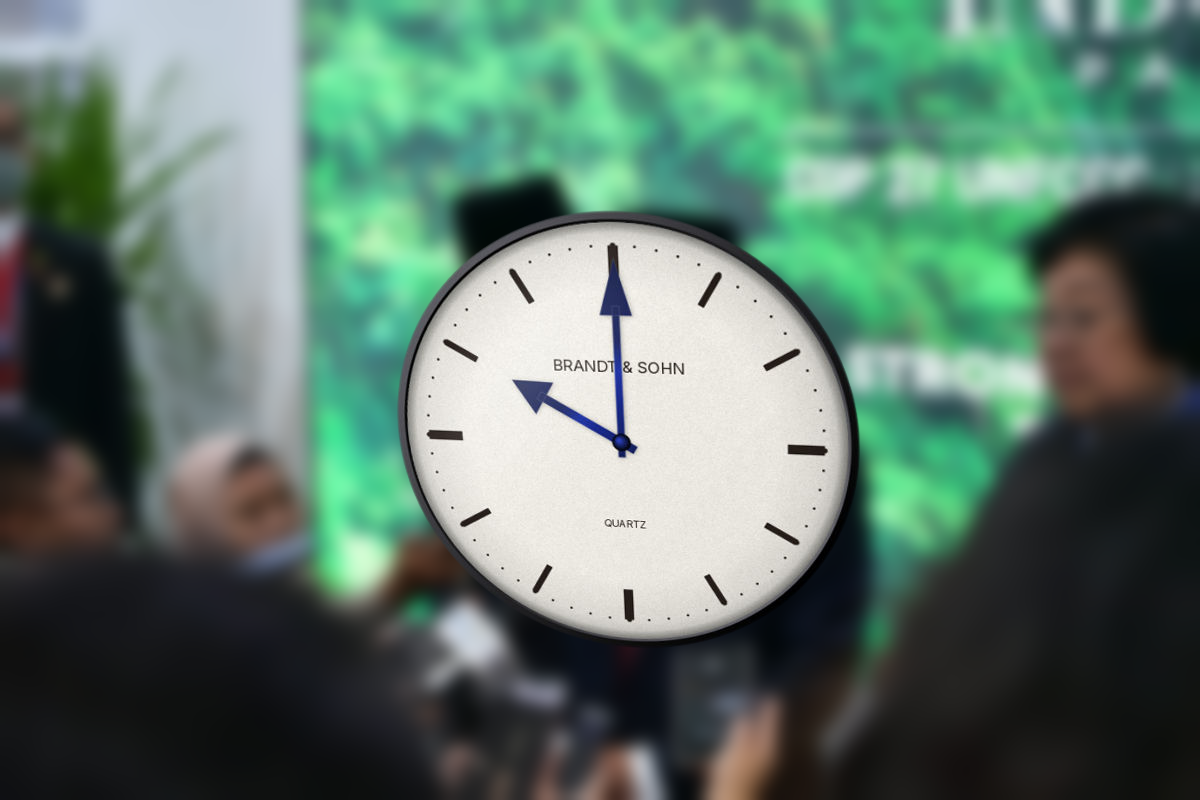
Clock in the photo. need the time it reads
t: 10:00
